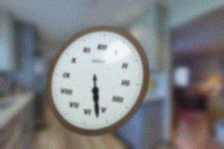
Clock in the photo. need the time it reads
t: 5:27
